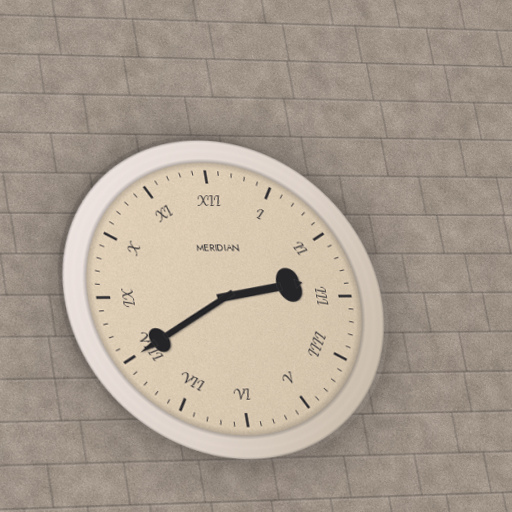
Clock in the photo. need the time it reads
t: 2:40
